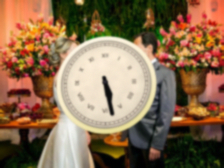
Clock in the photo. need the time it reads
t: 5:28
